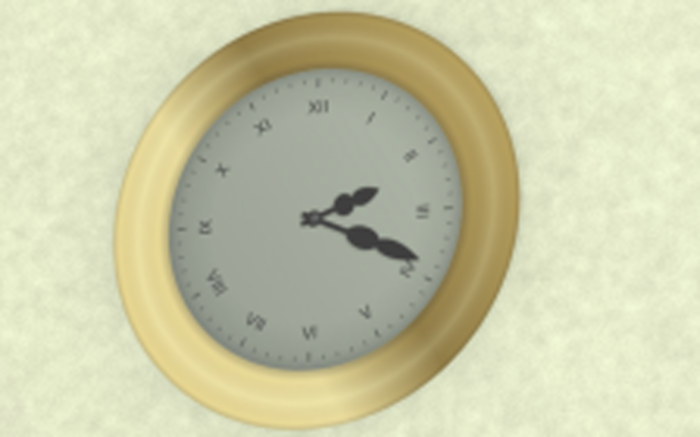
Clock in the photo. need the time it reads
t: 2:19
